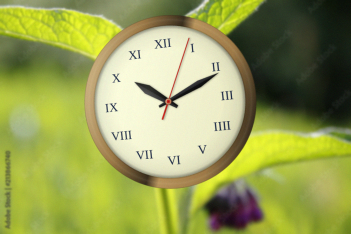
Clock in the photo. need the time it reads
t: 10:11:04
